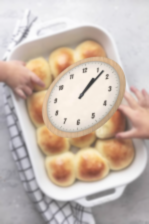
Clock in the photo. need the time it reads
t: 1:07
